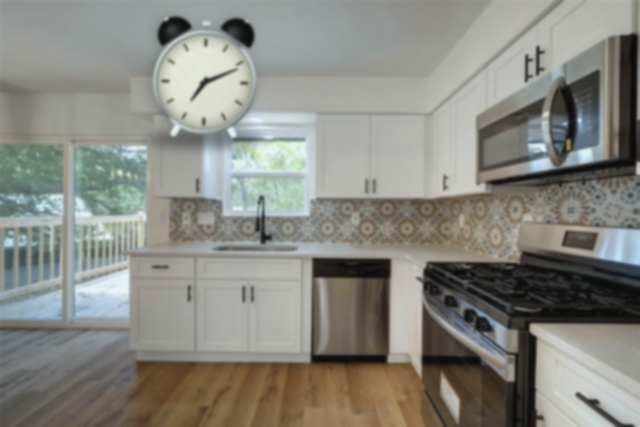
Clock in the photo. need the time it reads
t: 7:11
